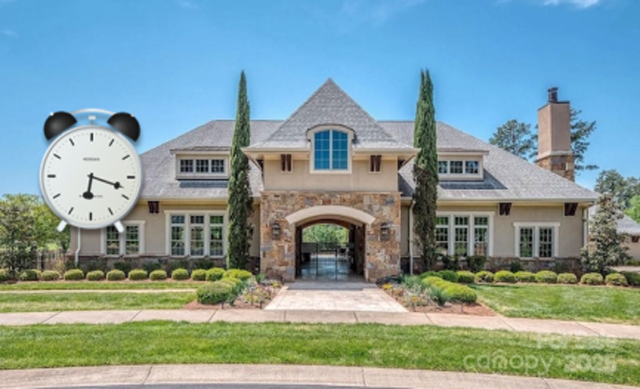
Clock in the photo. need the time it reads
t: 6:18
